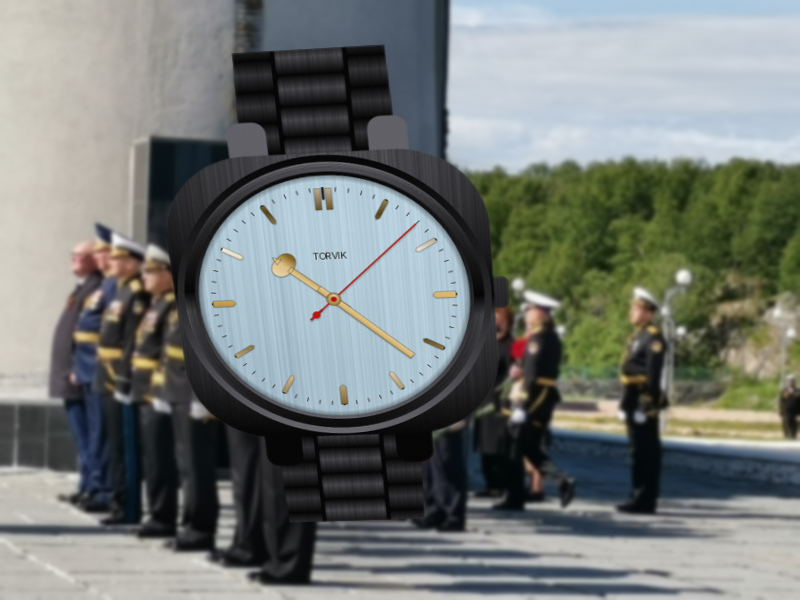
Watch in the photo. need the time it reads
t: 10:22:08
